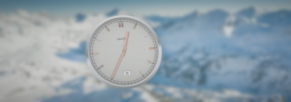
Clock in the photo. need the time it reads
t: 12:35
